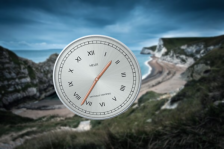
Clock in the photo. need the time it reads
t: 1:37
